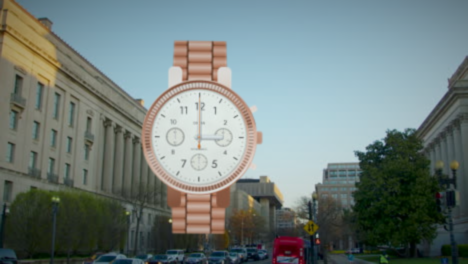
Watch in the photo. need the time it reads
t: 3:00
